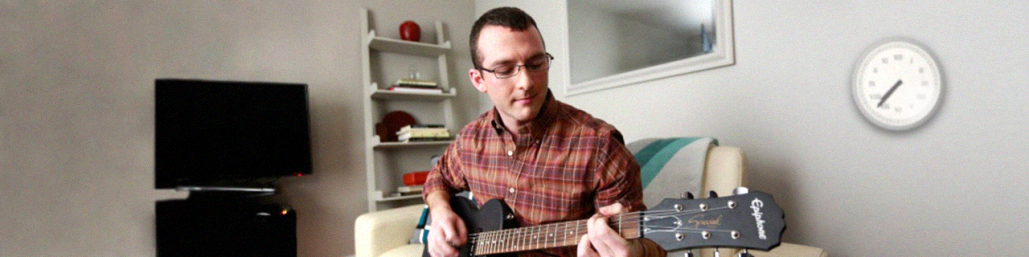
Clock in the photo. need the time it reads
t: 7:37
